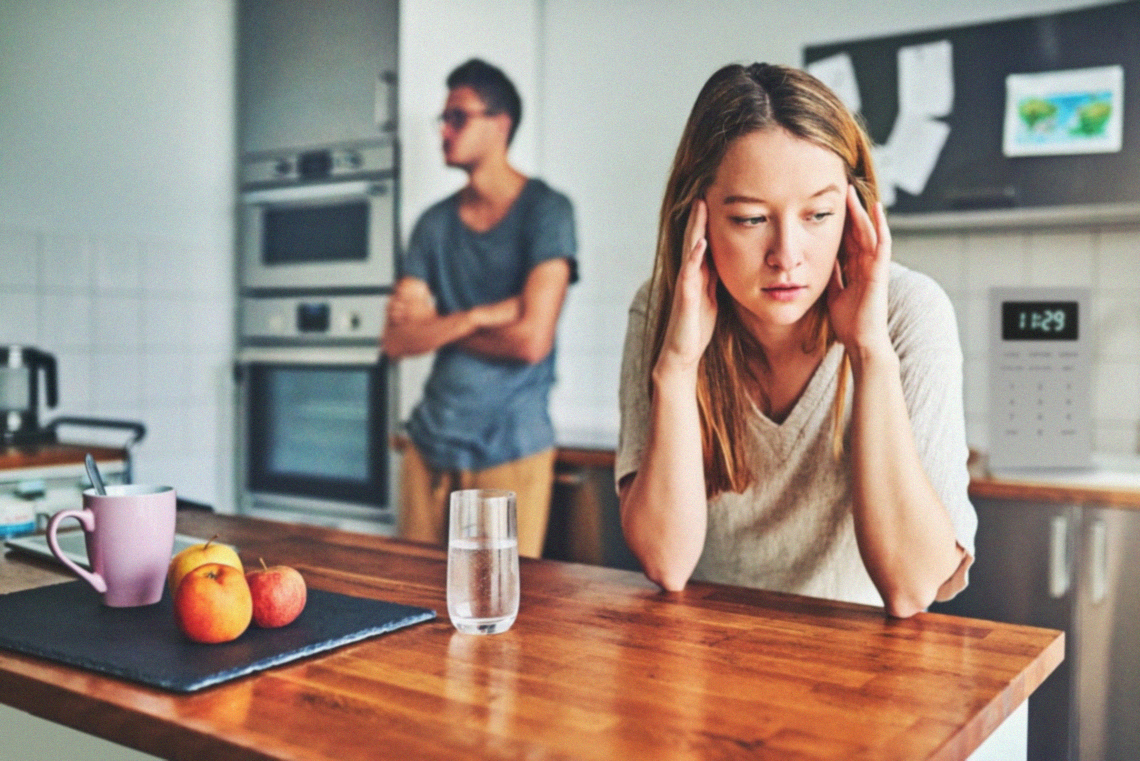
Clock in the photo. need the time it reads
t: 11:29
